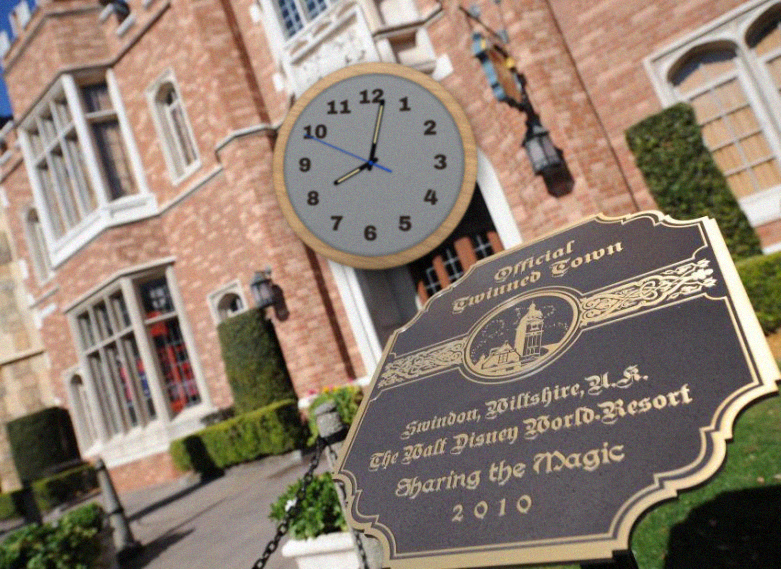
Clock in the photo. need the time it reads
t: 8:01:49
